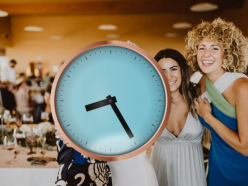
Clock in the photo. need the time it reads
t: 8:25
